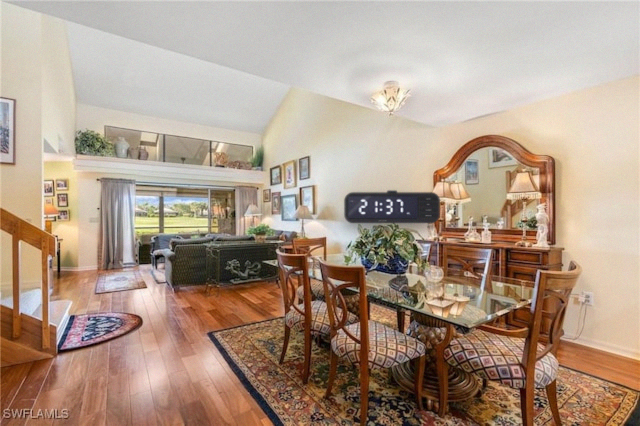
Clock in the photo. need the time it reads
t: 21:37
